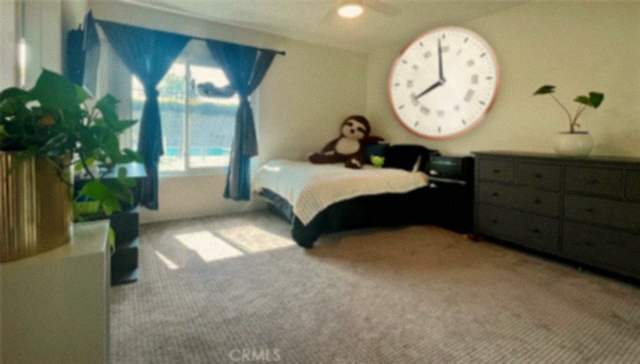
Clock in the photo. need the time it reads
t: 7:59
